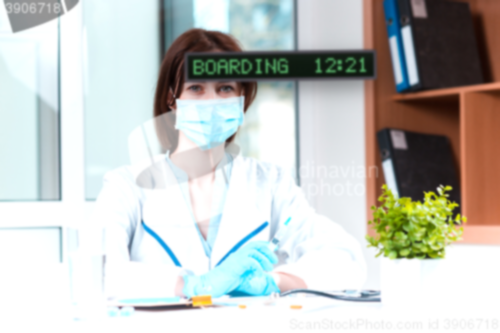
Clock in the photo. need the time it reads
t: 12:21
